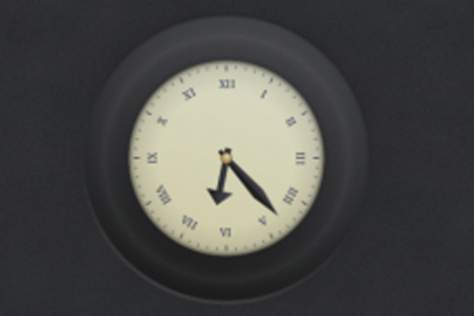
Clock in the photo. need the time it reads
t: 6:23
